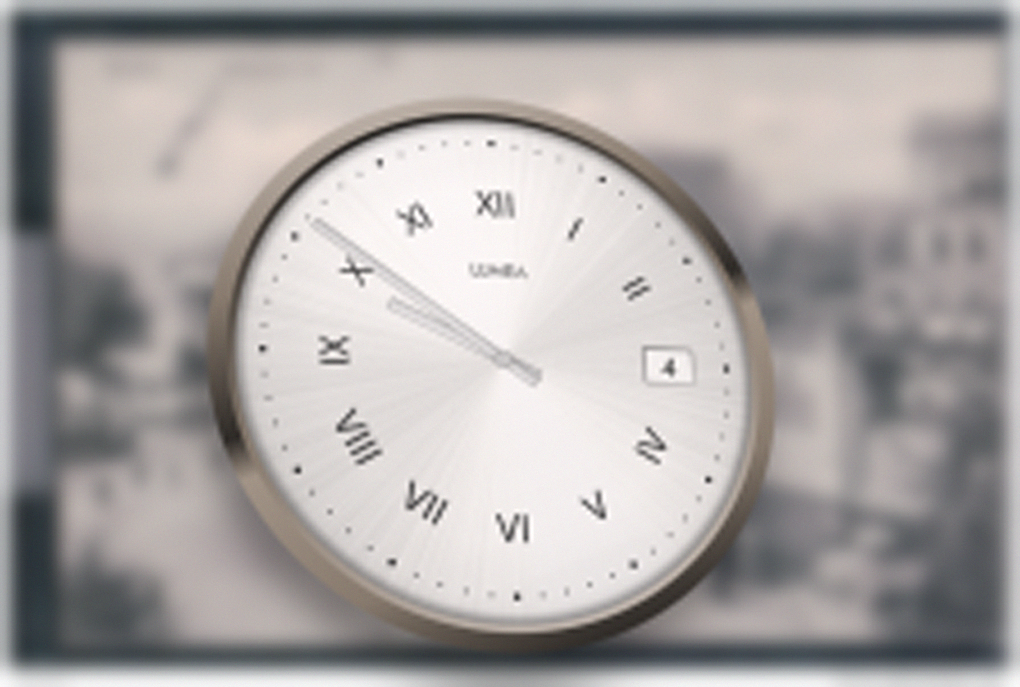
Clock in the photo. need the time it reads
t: 9:51
